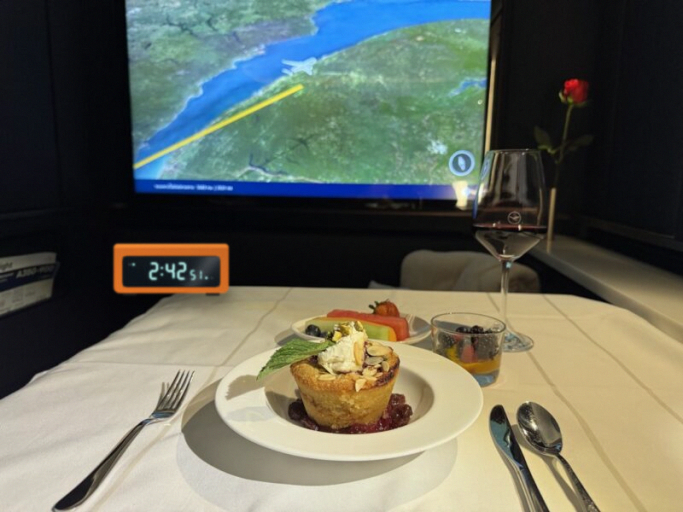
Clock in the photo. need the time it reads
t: 2:42
